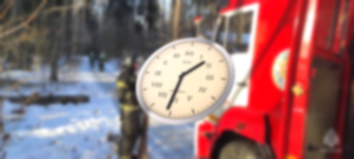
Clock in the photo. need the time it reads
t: 1:31
